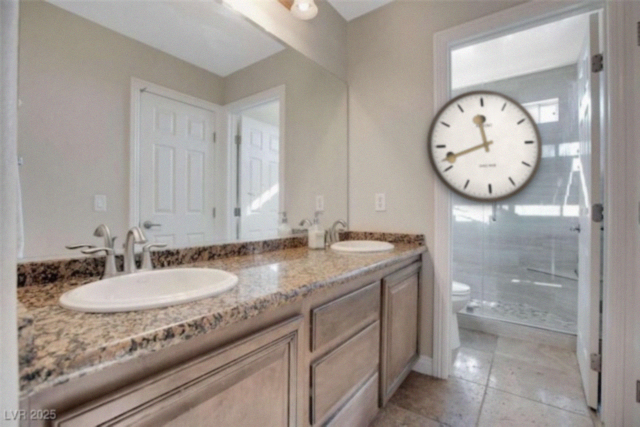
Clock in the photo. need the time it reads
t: 11:42
